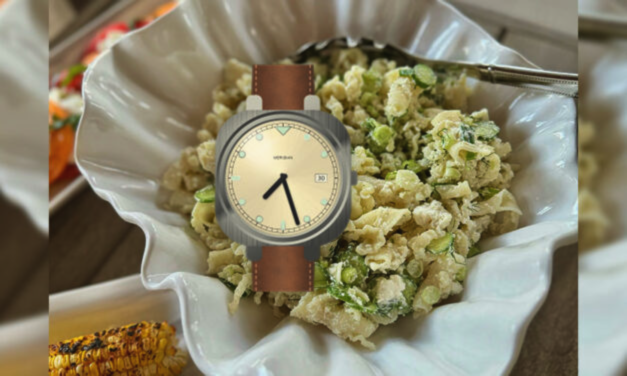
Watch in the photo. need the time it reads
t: 7:27
